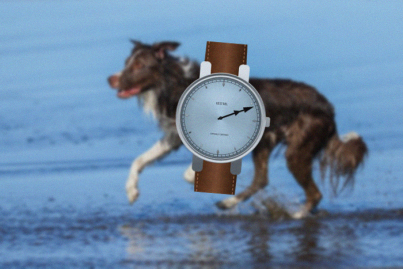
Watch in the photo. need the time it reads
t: 2:11
